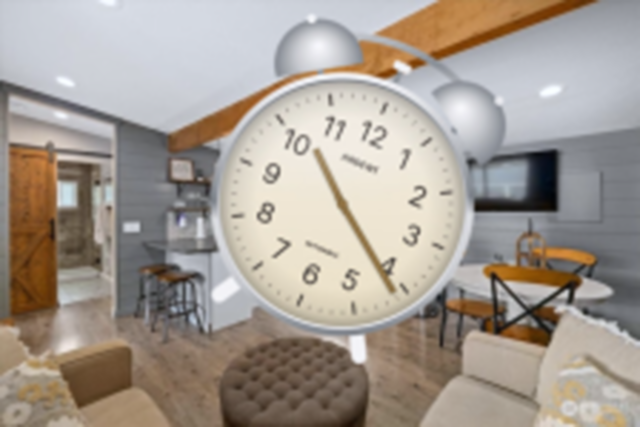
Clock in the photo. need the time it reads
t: 10:21
